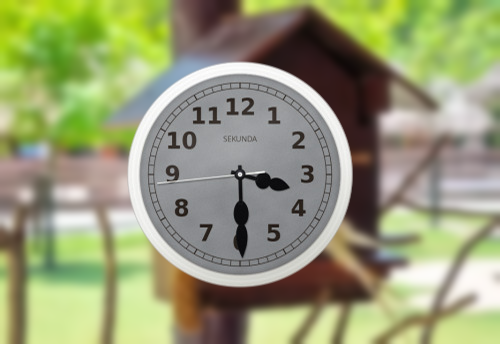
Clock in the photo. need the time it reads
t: 3:29:44
